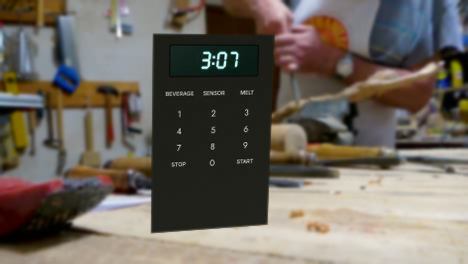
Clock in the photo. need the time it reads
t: 3:07
